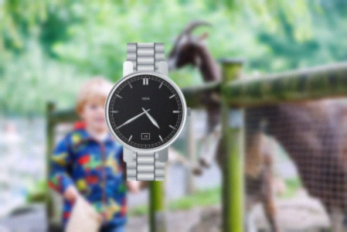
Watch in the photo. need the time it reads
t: 4:40
